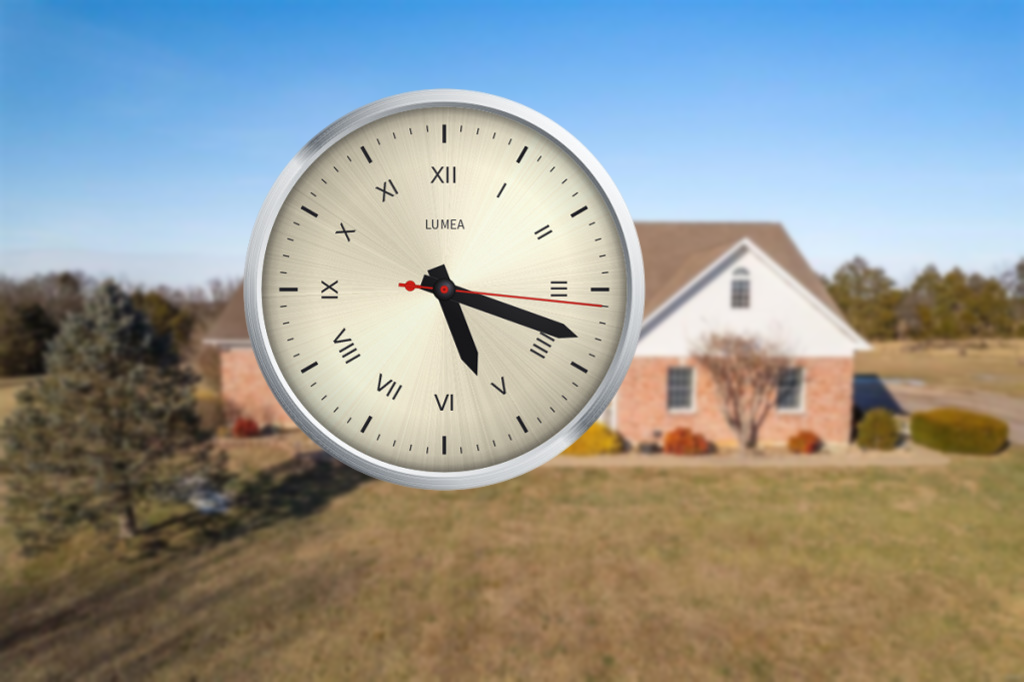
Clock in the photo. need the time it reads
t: 5:18:16
